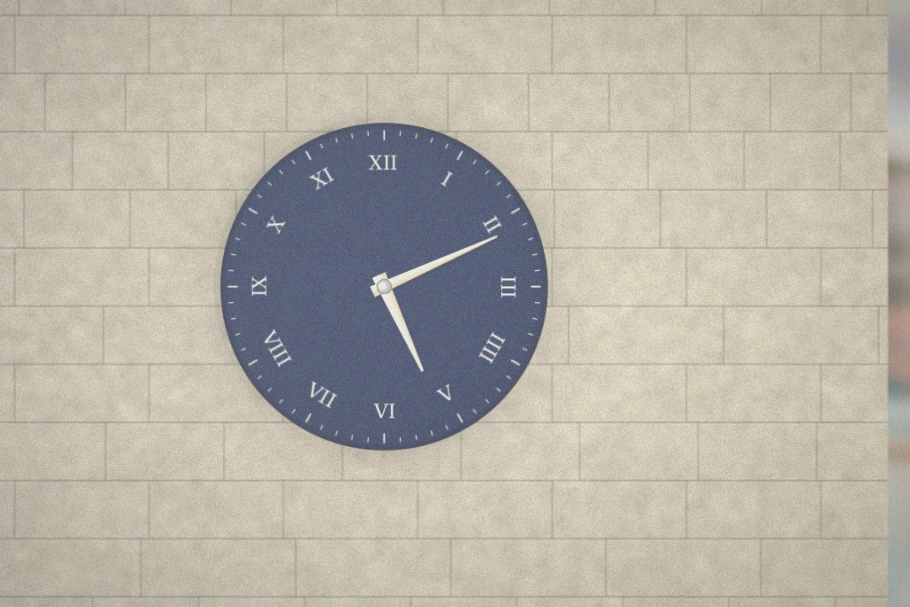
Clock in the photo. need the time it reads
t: 5:11
